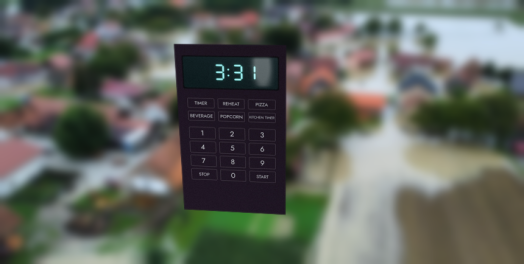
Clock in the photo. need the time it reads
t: 3:31
